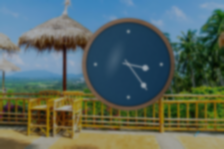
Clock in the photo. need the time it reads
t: 3:24
